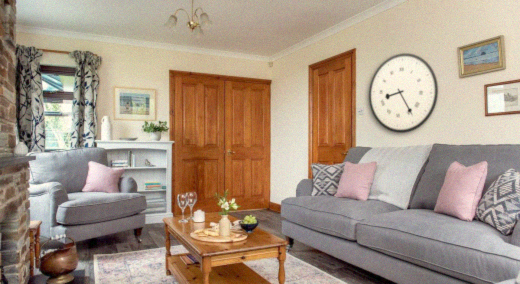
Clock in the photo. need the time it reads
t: 8:24
